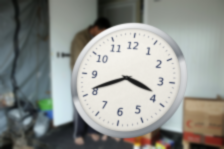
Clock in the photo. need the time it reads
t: 3:41
